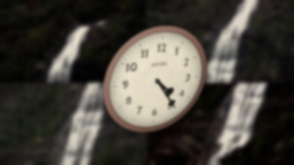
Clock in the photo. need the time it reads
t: 4:24
